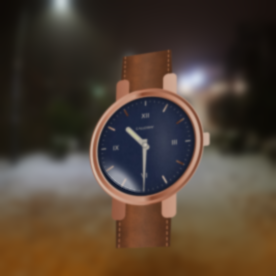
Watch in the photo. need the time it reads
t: 10:30
